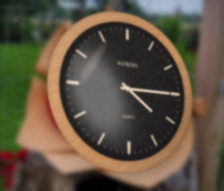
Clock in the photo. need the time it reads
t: 4:15
